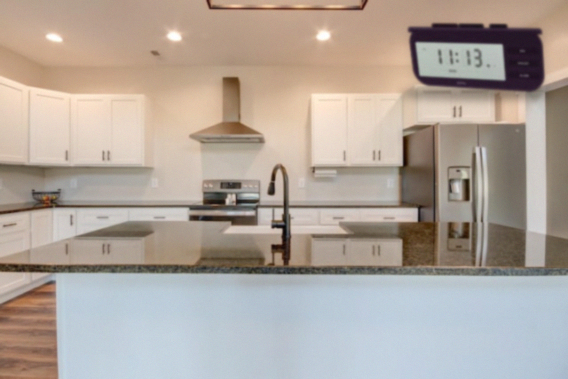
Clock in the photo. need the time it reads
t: 11:13
